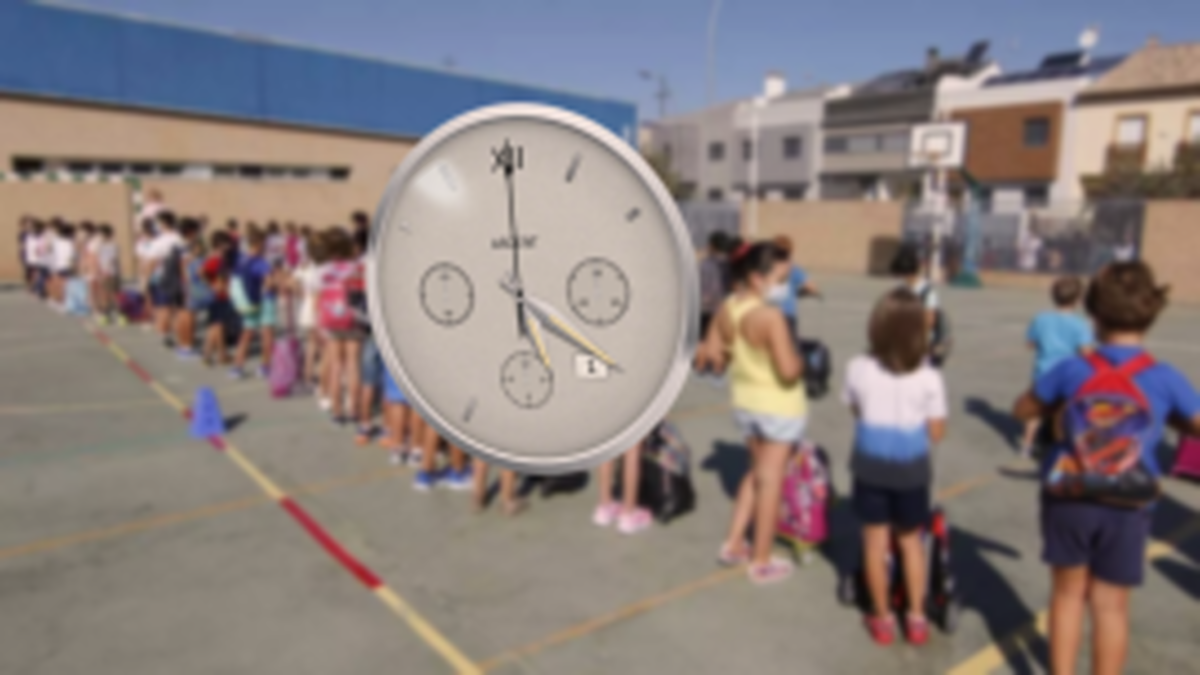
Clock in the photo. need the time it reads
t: 5:21
